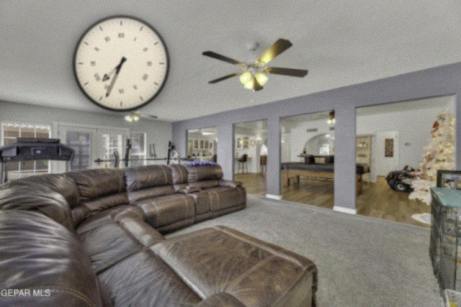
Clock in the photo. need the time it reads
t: 7:34
